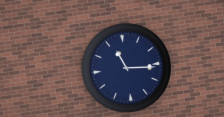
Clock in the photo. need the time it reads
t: 11:16
